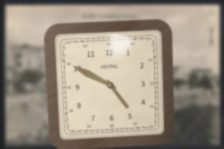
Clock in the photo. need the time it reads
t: 4:50
